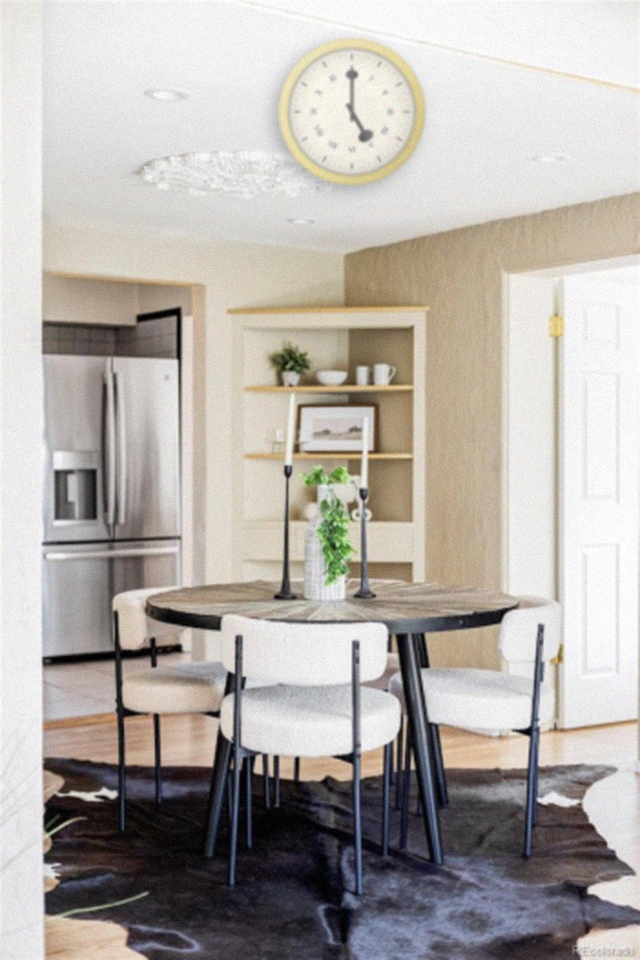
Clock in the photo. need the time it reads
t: 5:00
